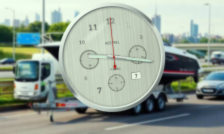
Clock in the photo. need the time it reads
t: 9:17
